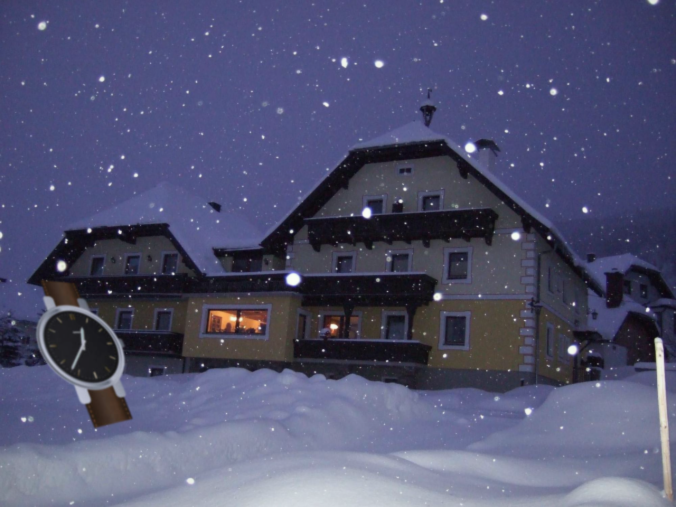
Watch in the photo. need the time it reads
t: 12:37
